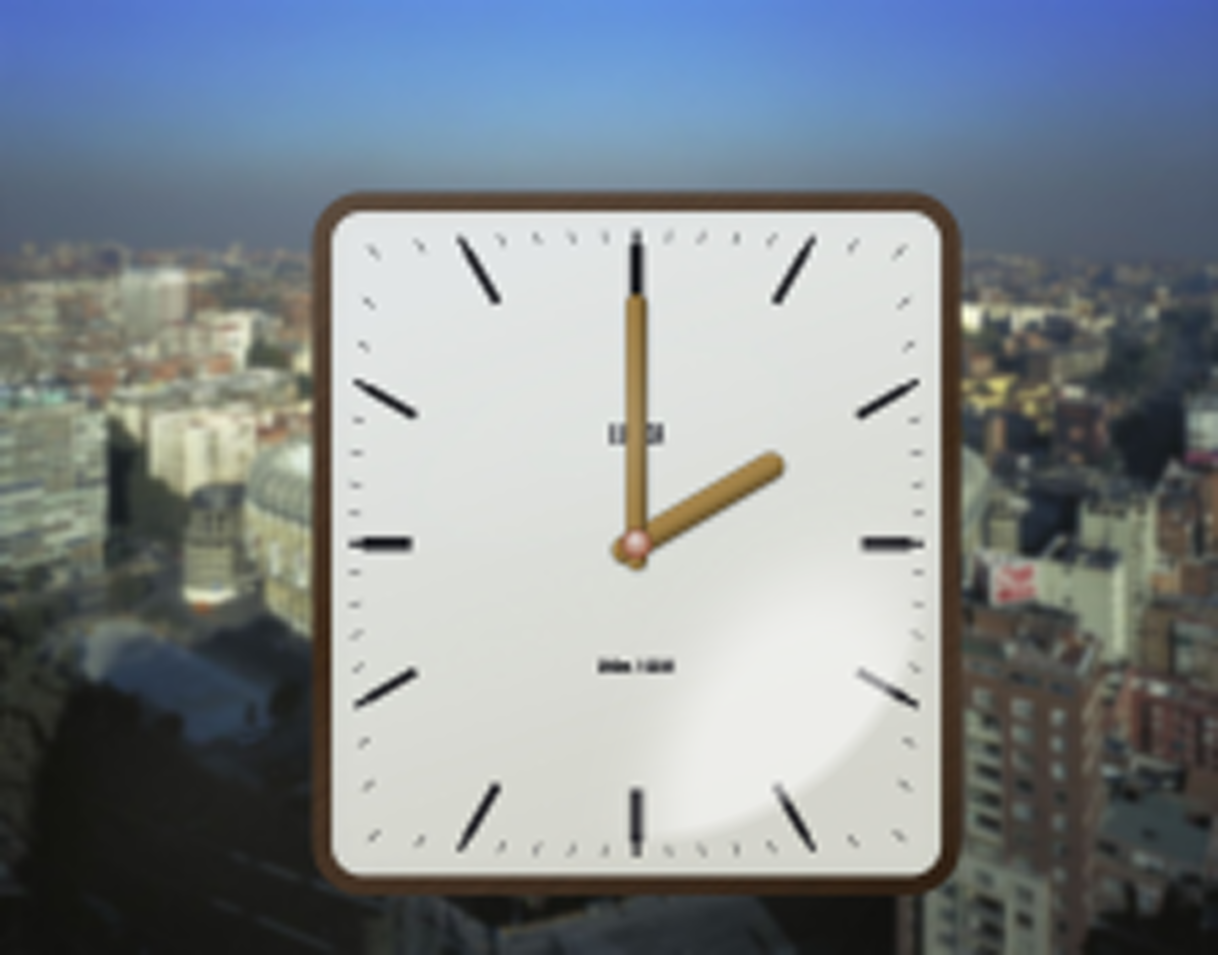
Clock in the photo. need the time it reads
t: 2:00
